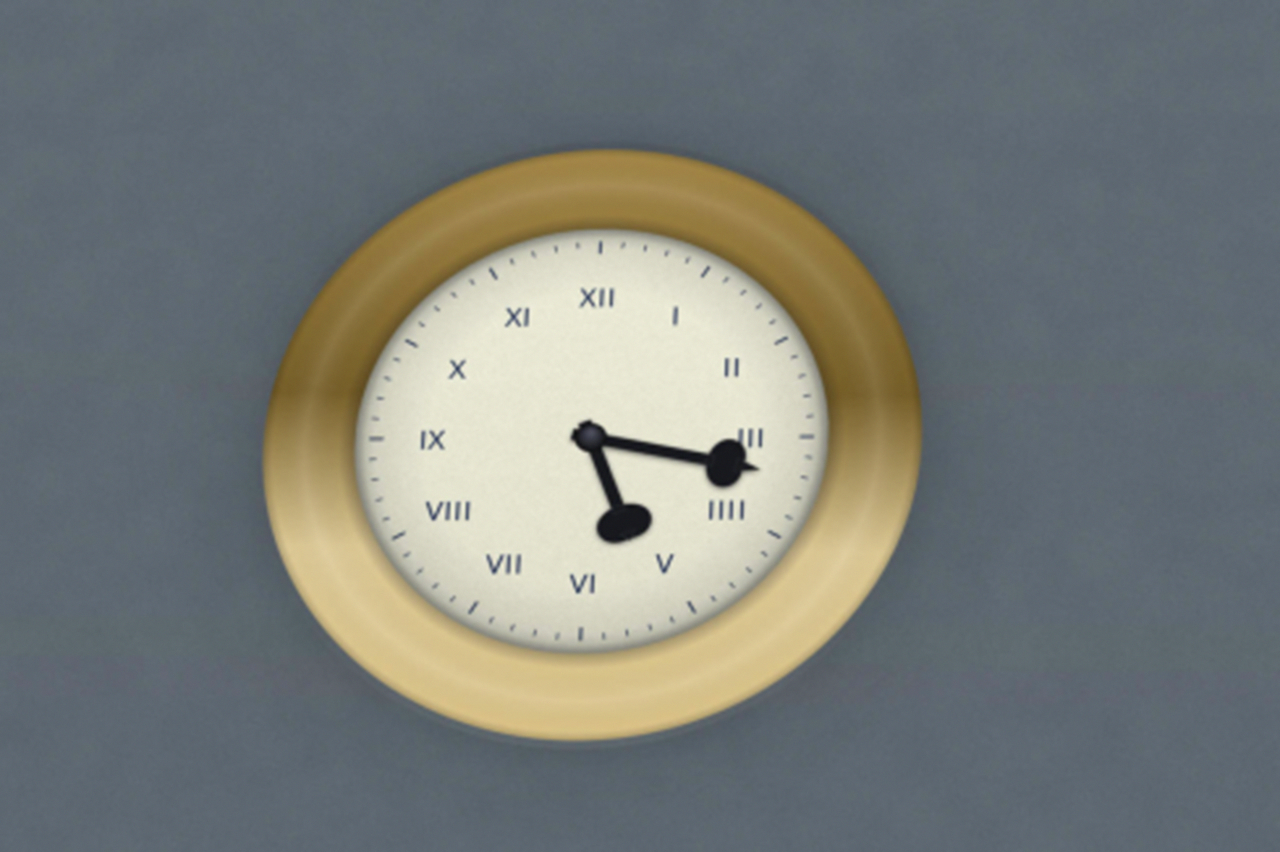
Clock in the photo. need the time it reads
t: 5:17
